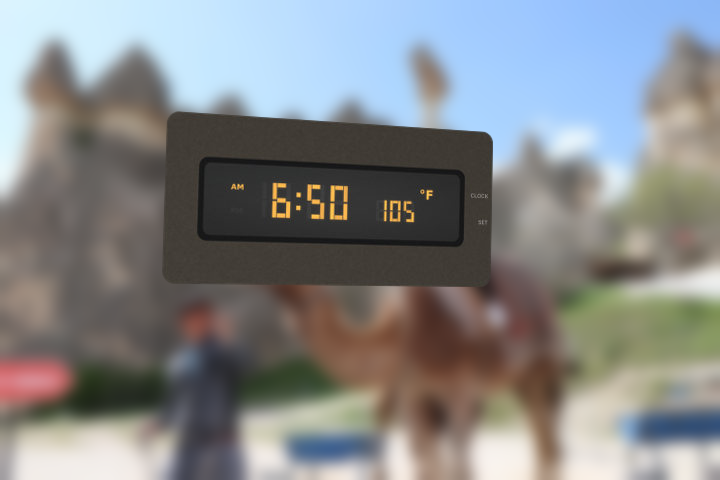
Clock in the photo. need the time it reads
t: 6:50
